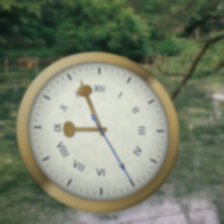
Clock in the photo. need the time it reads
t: 8:56:25
